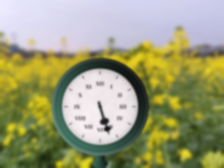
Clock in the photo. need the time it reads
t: 5:27
